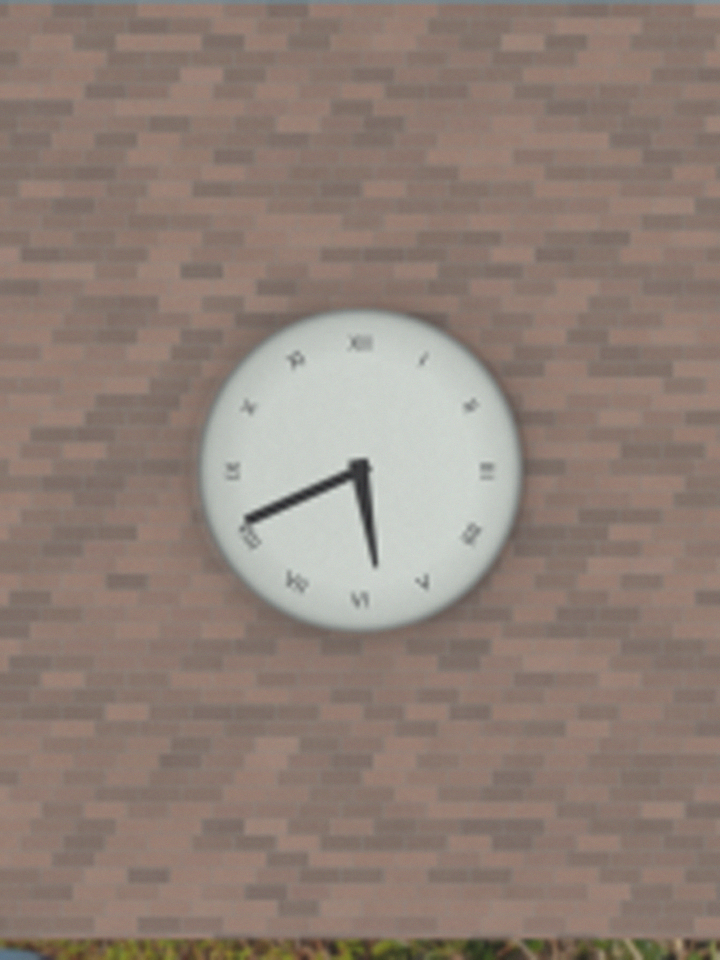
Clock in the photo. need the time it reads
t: 5:41
